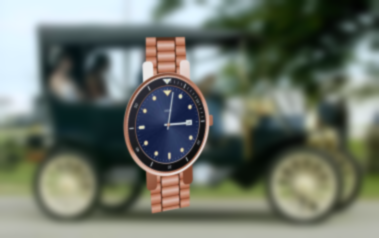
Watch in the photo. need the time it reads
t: 3:02
